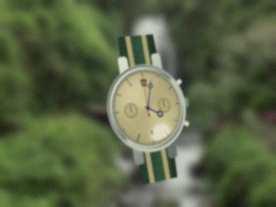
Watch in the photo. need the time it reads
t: 4:03
